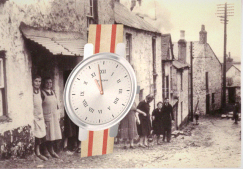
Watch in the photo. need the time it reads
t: 10:58
